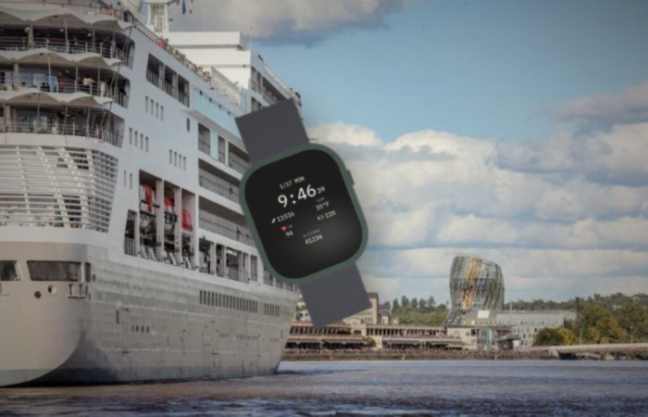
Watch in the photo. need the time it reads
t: 9:46
